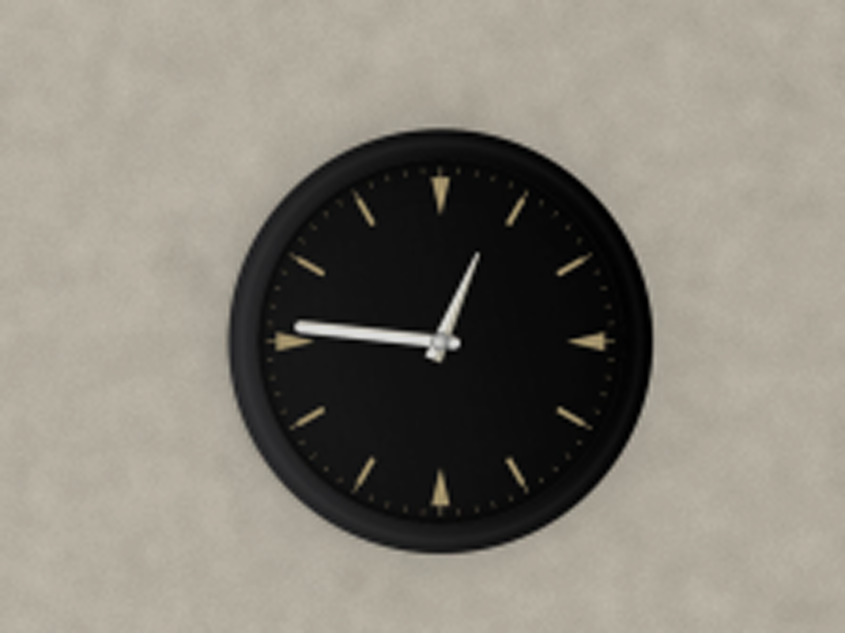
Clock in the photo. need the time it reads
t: 12:46
